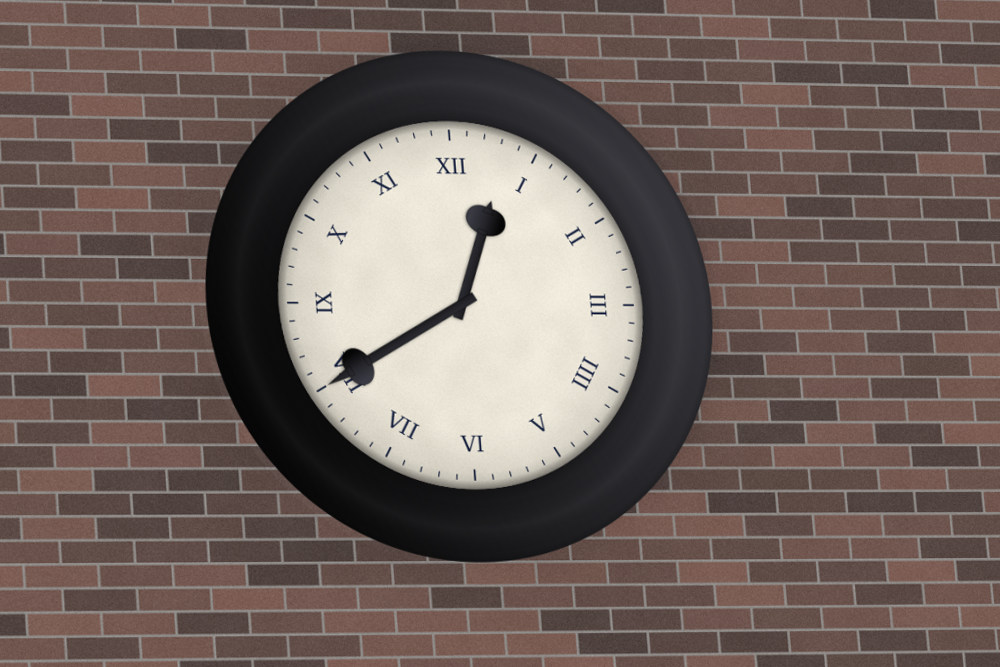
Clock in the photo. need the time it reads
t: 12:40
